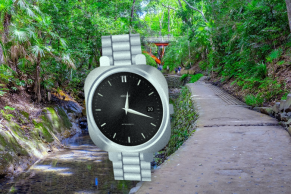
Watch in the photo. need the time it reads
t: 12:18
